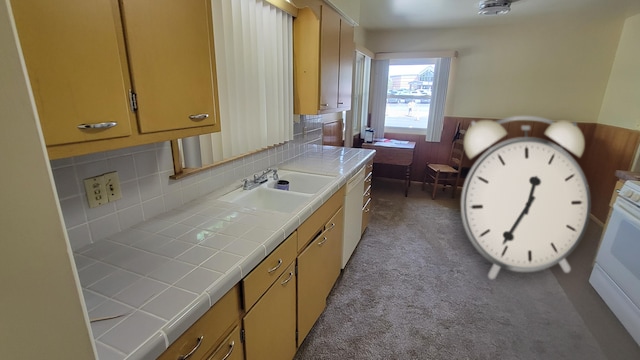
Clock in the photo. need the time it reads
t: 12:36
